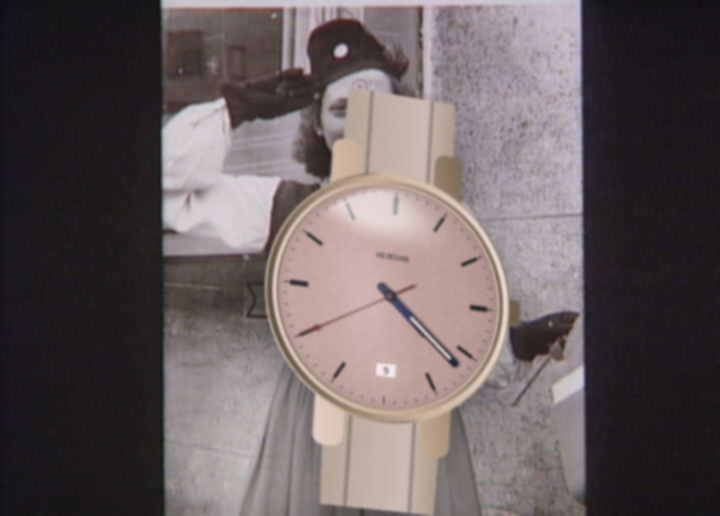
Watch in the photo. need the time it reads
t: 4:21:40
